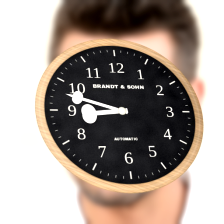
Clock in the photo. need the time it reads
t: 8:48
